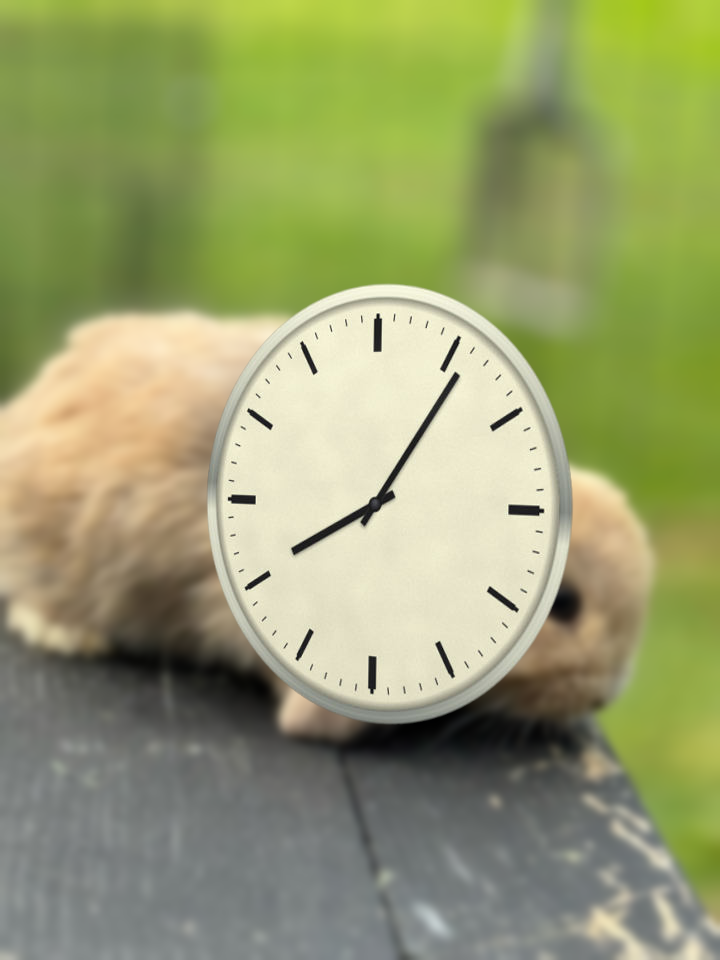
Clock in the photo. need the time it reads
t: 8:06
